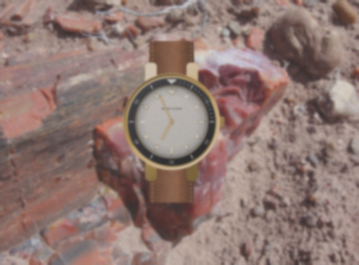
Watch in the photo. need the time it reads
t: 6:56
